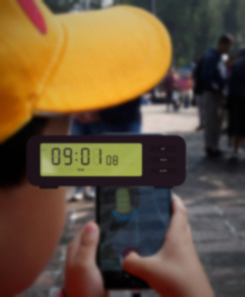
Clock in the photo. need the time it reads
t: 9:01
